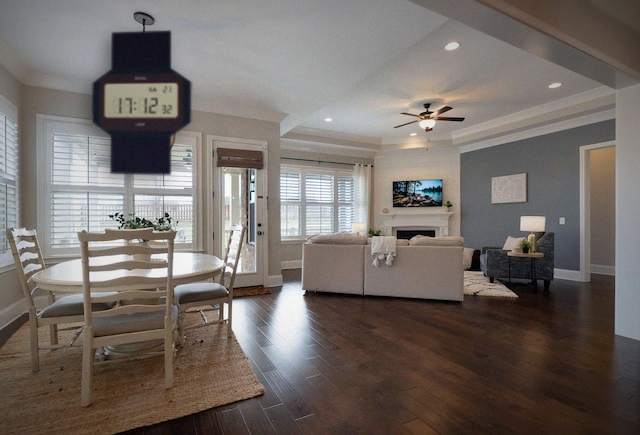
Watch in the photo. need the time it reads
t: 17:12
